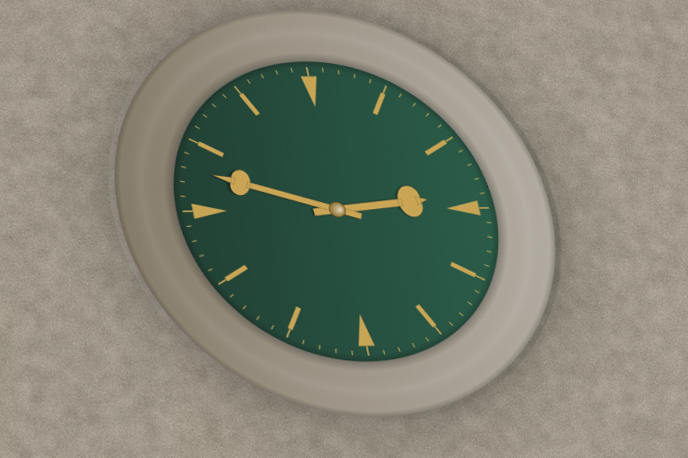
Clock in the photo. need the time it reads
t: 2:48
